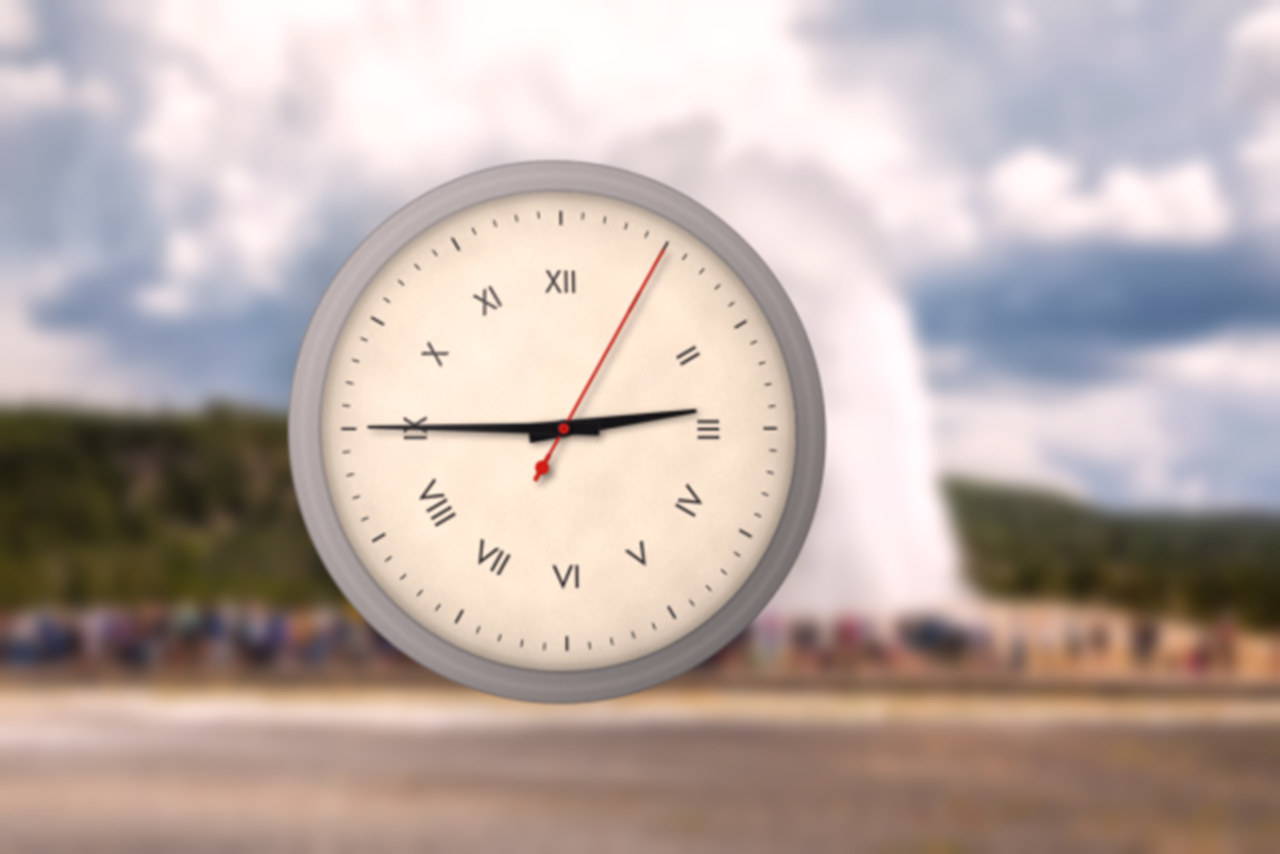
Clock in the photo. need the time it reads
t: 2:45:05
